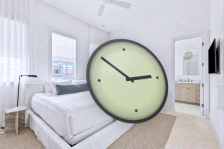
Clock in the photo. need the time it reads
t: 2:52
